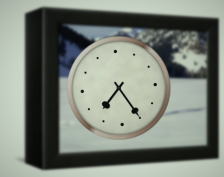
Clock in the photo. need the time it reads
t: 7:25
